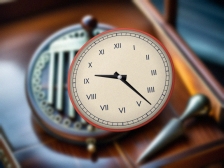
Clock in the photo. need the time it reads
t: 9:23
